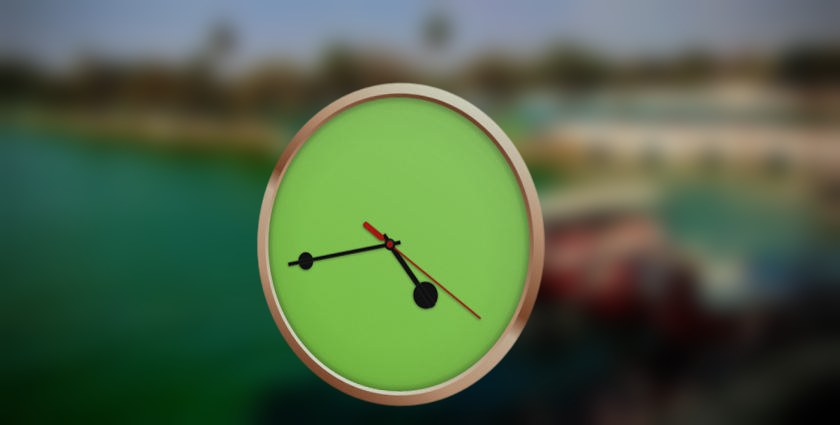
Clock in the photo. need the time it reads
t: 4:43:21
